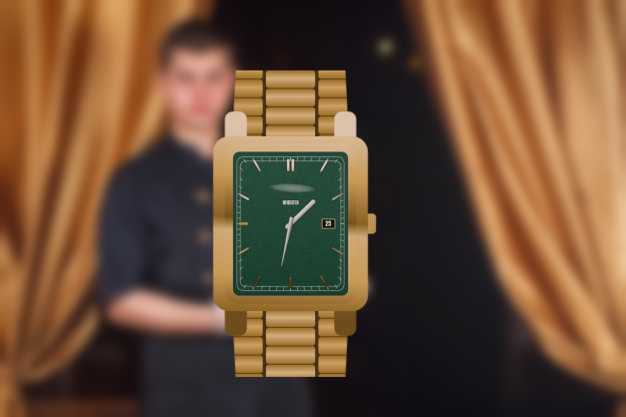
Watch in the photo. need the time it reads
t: 1:32
